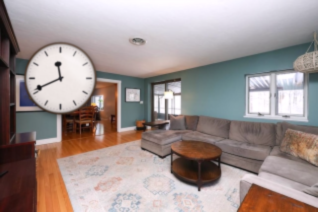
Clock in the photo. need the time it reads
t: 11:41
